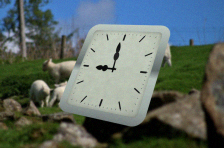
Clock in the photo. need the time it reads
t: 8:59
